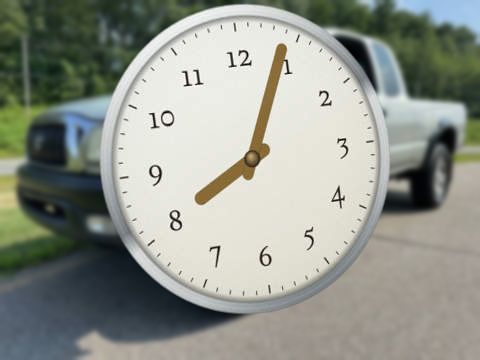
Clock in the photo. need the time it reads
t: 8:04
